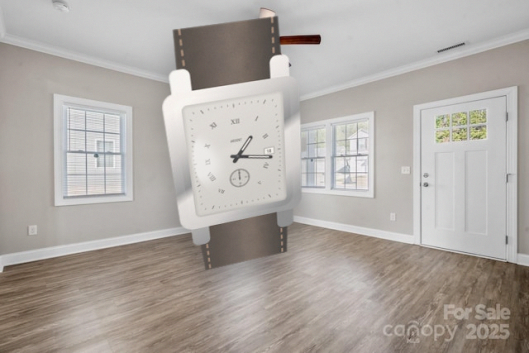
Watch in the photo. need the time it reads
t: 1:17
